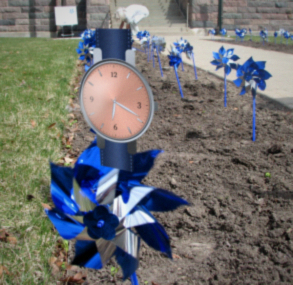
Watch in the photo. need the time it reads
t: 6:19
